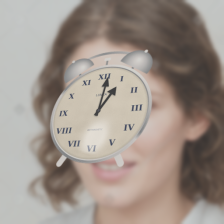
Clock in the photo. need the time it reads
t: 1:01
